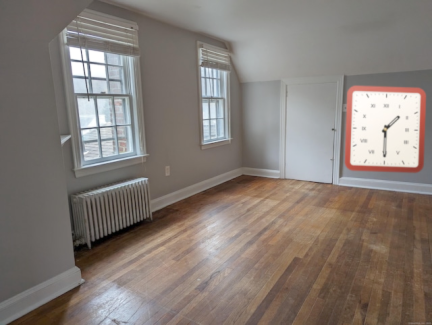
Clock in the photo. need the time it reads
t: 1:30
